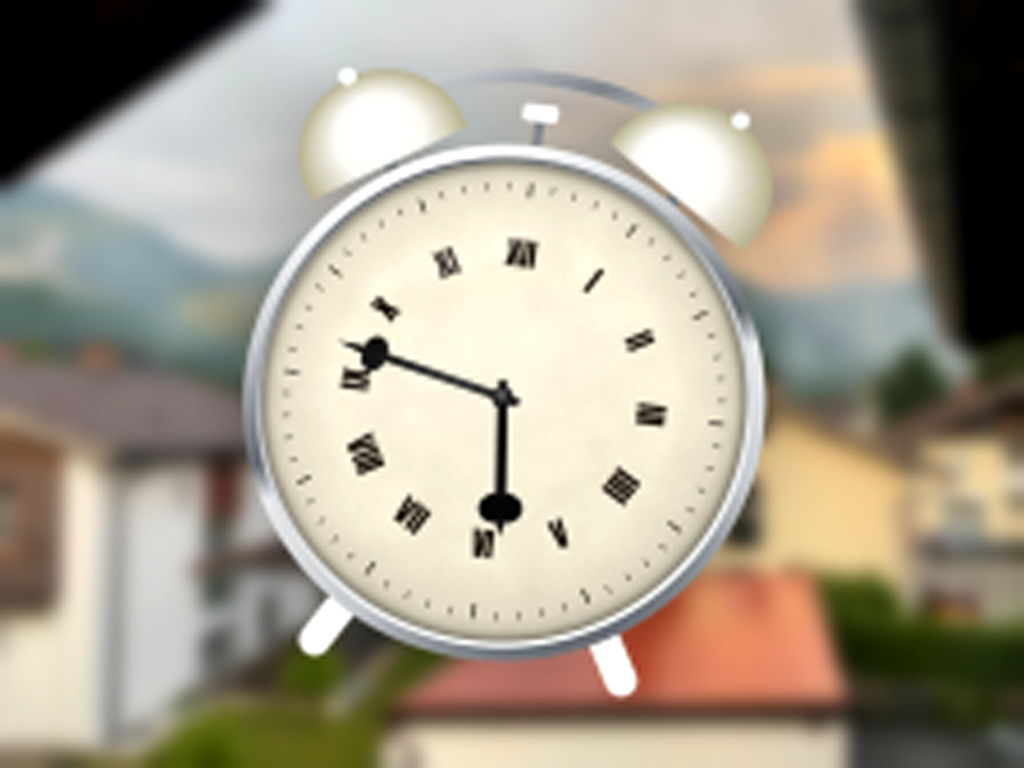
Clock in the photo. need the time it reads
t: 5:47
